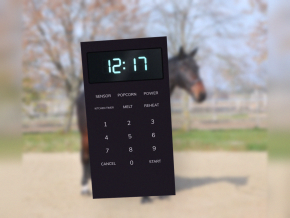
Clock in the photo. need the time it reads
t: 12:17
